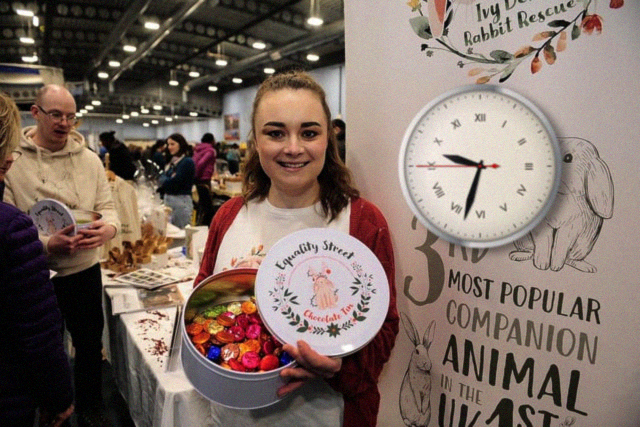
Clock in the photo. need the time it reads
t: 9:32:45
